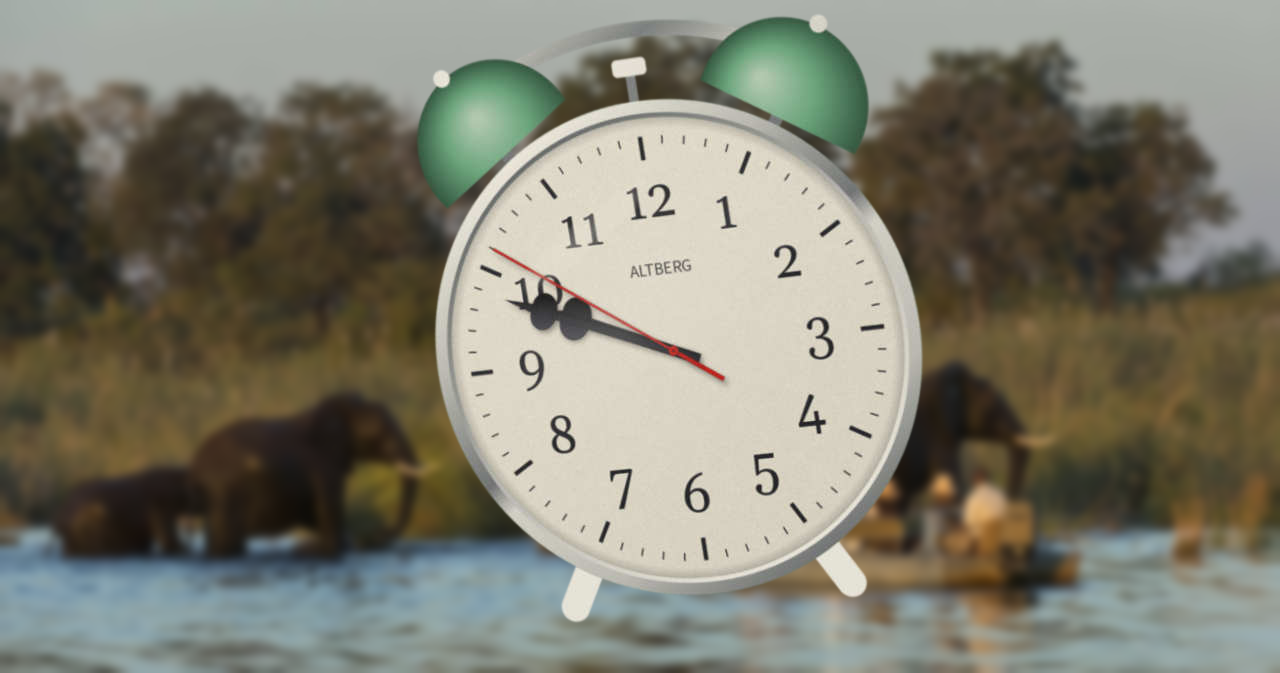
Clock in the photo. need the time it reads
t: 9:48:51
